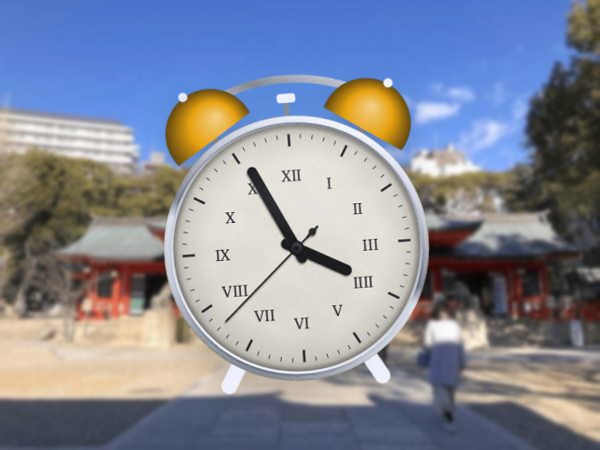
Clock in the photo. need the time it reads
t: 3:55:38
